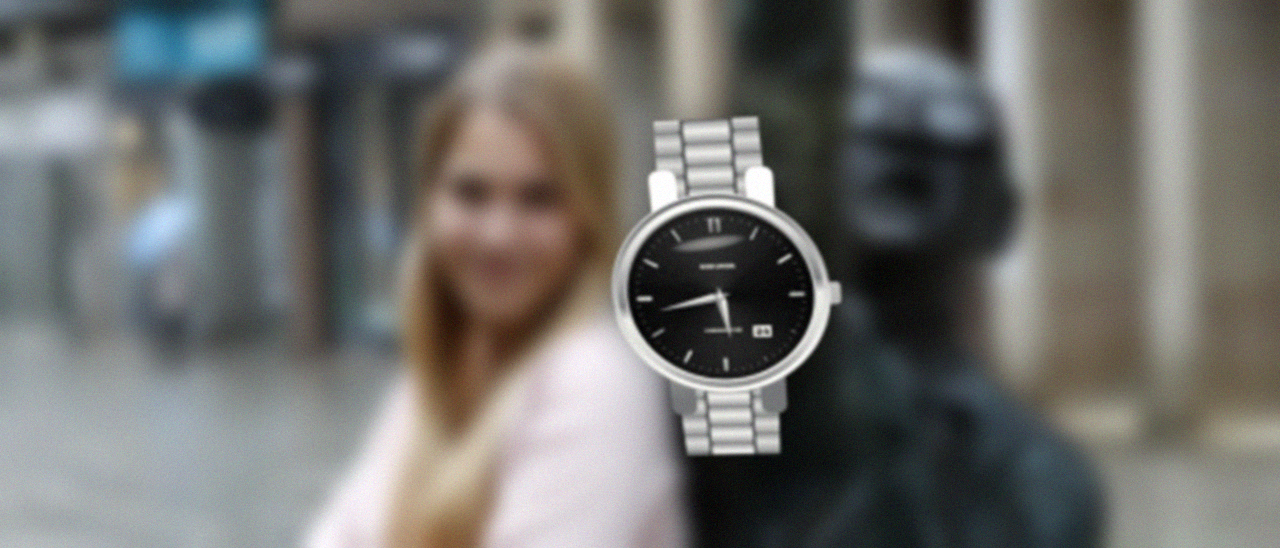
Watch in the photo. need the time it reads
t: 5:43
